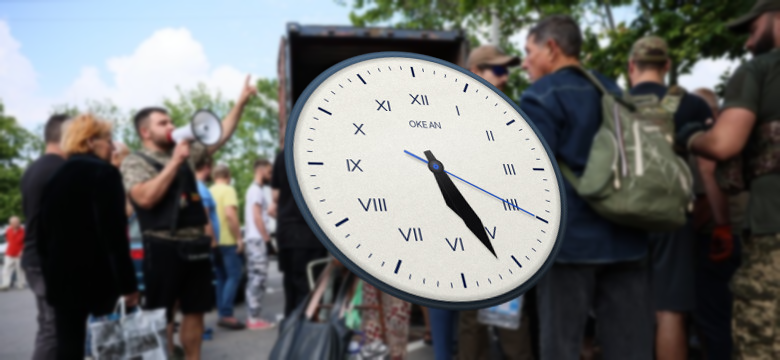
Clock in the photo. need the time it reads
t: 5:26:20
